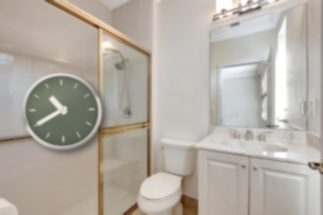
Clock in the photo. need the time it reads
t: 10:40
